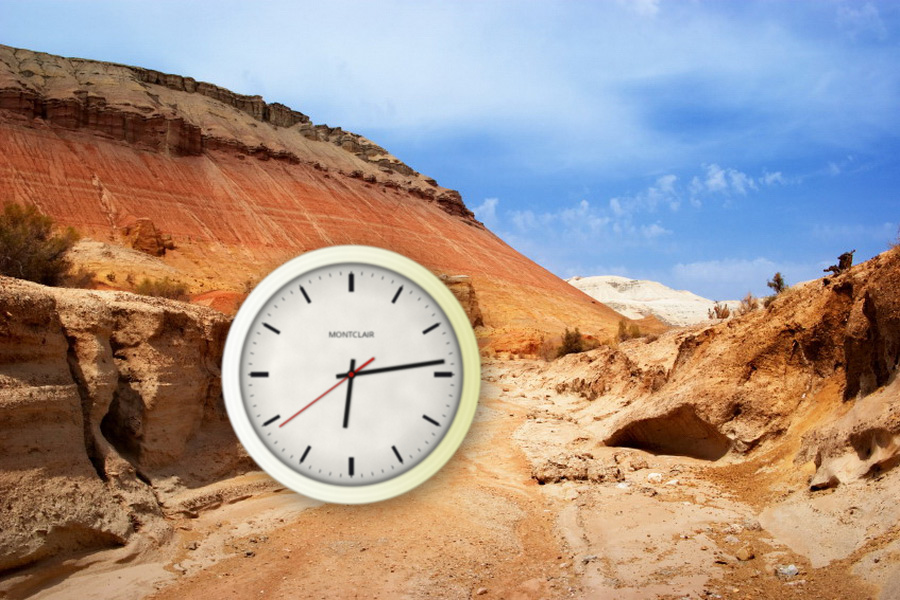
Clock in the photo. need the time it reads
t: 6:13:39
